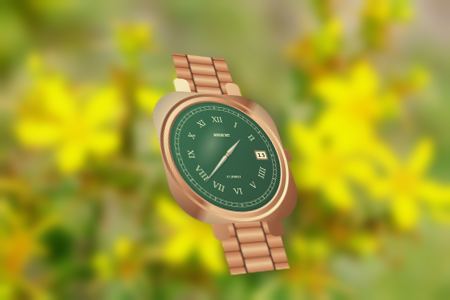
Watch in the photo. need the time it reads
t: 1:38
